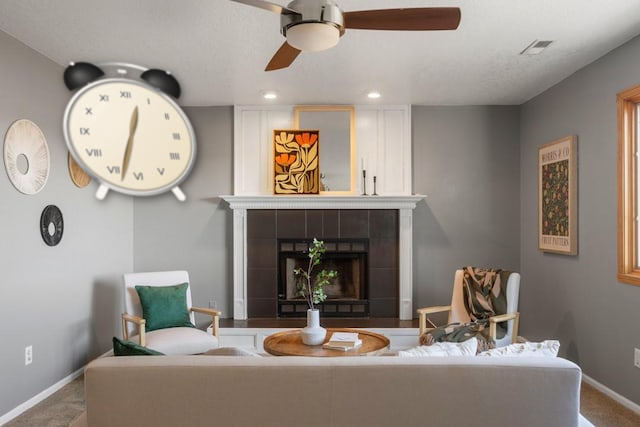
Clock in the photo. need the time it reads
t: 12:33
